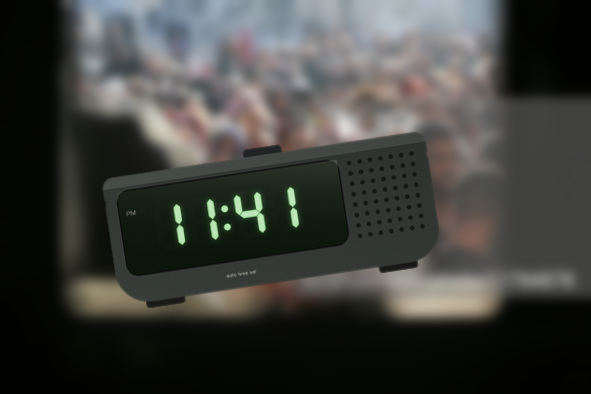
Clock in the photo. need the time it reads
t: 11:41
